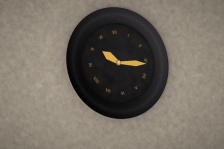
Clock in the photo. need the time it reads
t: 10:16
